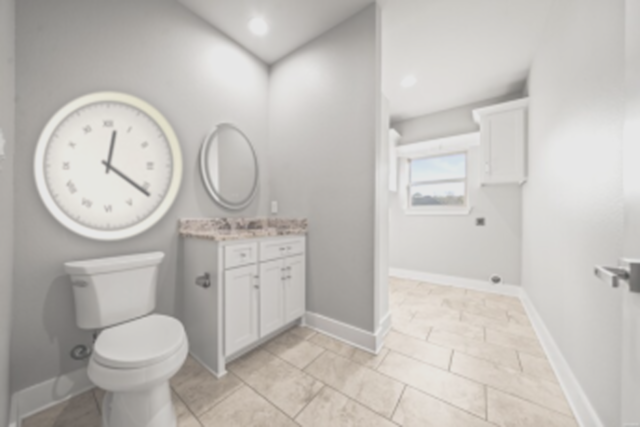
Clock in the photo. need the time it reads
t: 12:21
